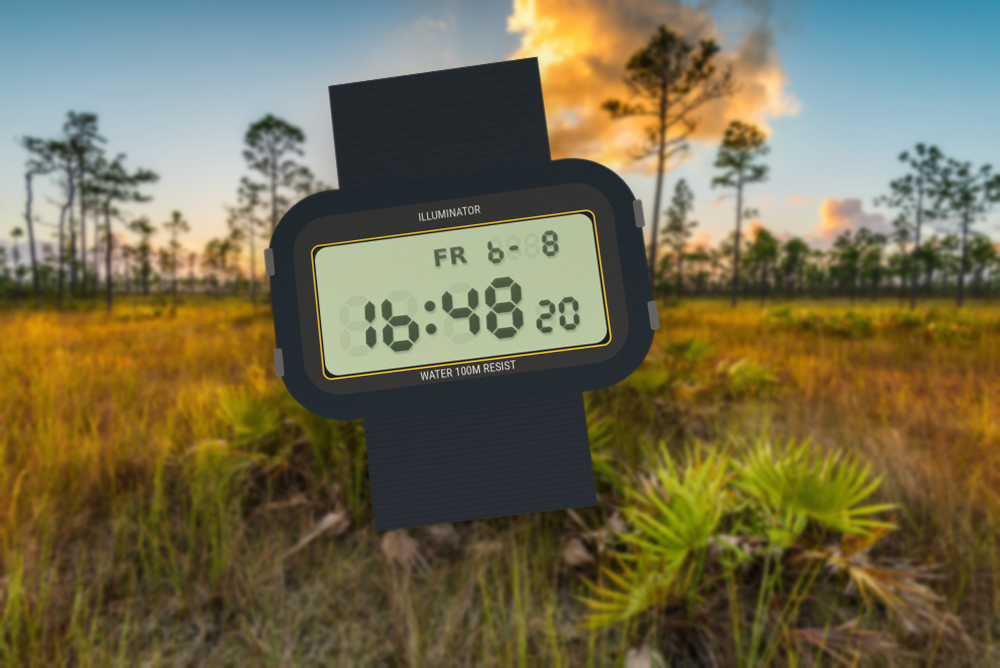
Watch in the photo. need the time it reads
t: 16:48:20
